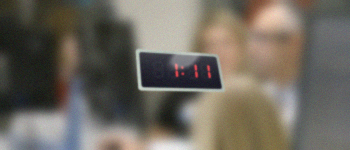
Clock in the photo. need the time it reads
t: 1:11
